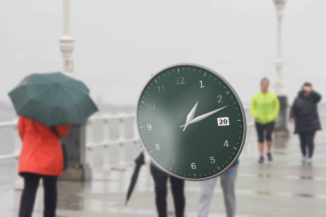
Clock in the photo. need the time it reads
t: 1:12
